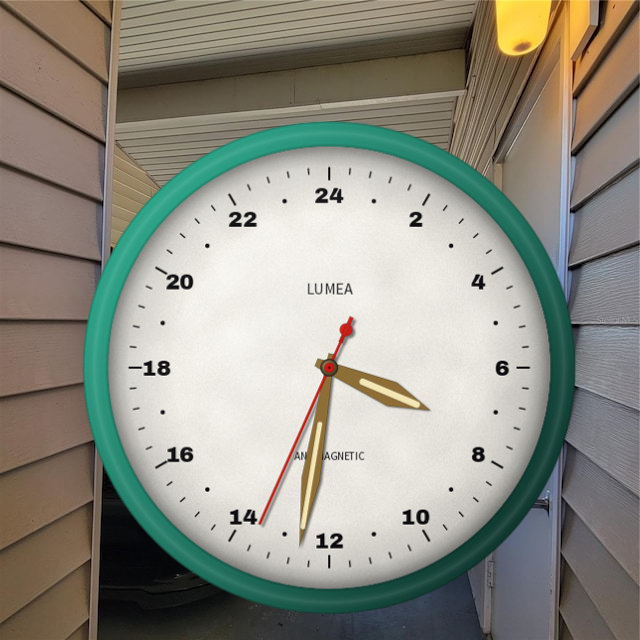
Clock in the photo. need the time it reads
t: 7:31:34
